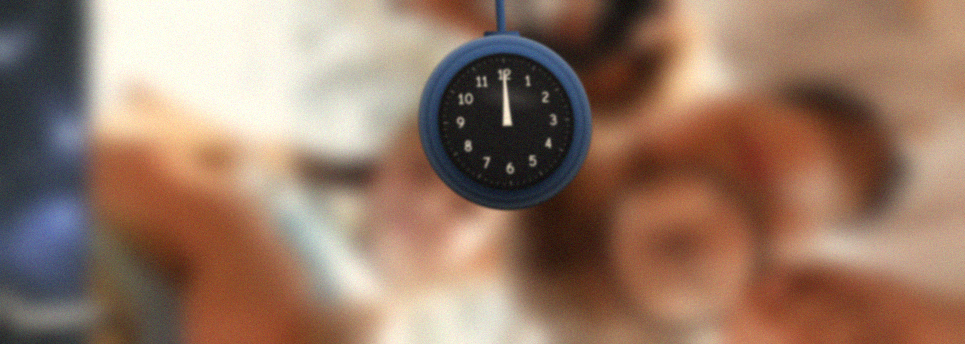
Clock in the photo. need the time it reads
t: 12:00
